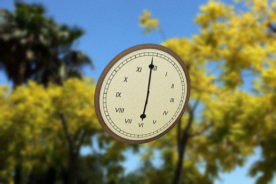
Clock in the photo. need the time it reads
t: 5:59
